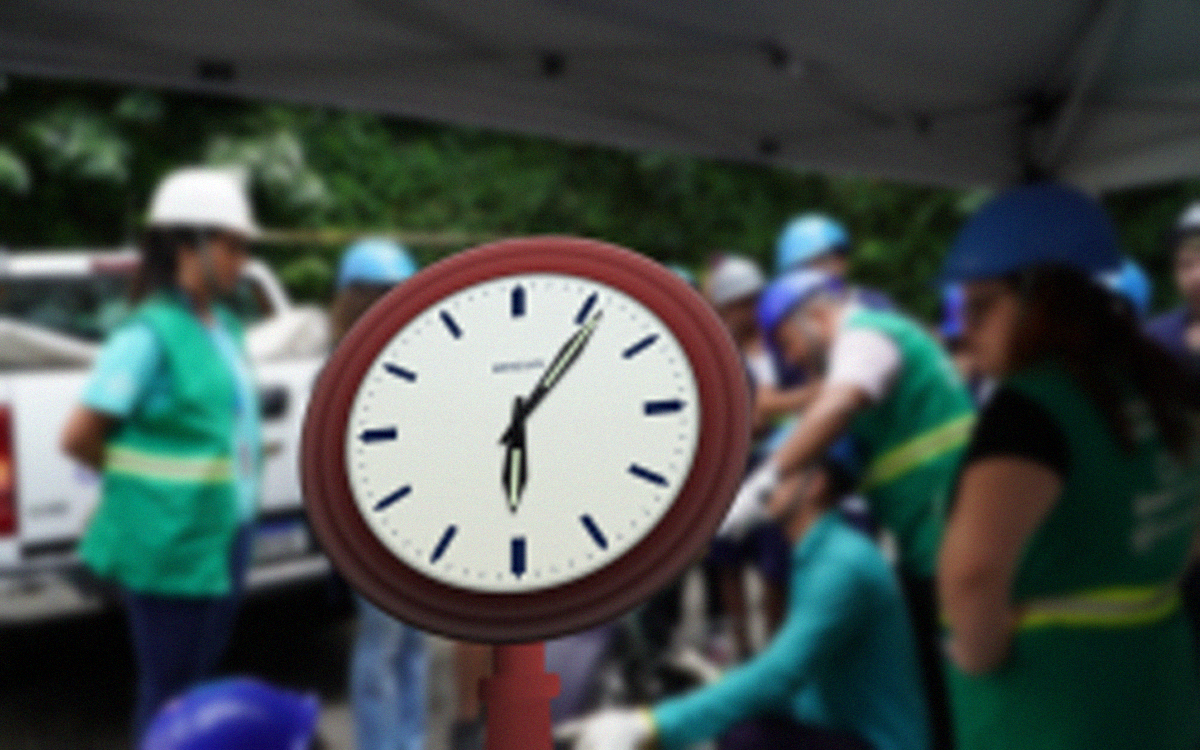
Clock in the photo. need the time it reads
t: 6:06
